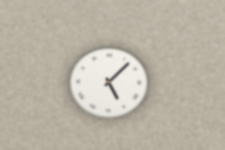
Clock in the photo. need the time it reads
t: 5:07
